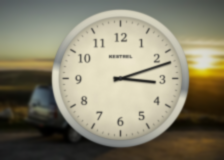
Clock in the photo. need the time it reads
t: 3:12
